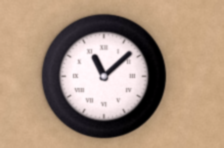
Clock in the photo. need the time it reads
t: 11:08
